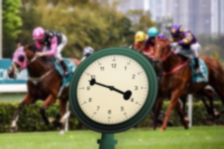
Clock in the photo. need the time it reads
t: 3:48
